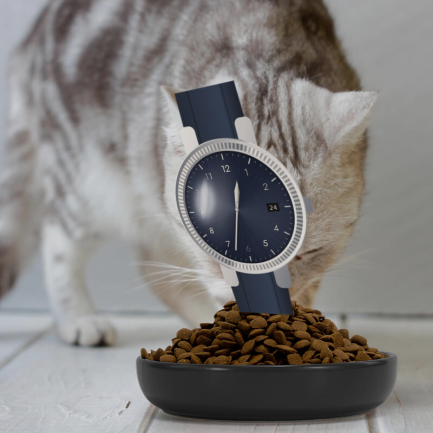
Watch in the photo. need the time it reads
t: 12:33
